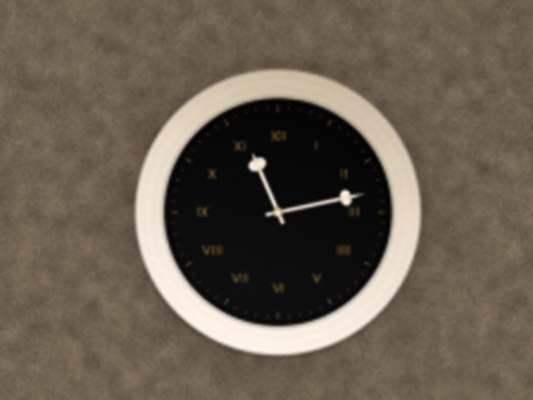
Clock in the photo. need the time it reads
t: 11:13
